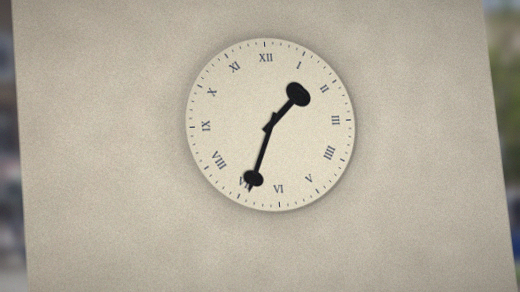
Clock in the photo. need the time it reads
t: 1:34
